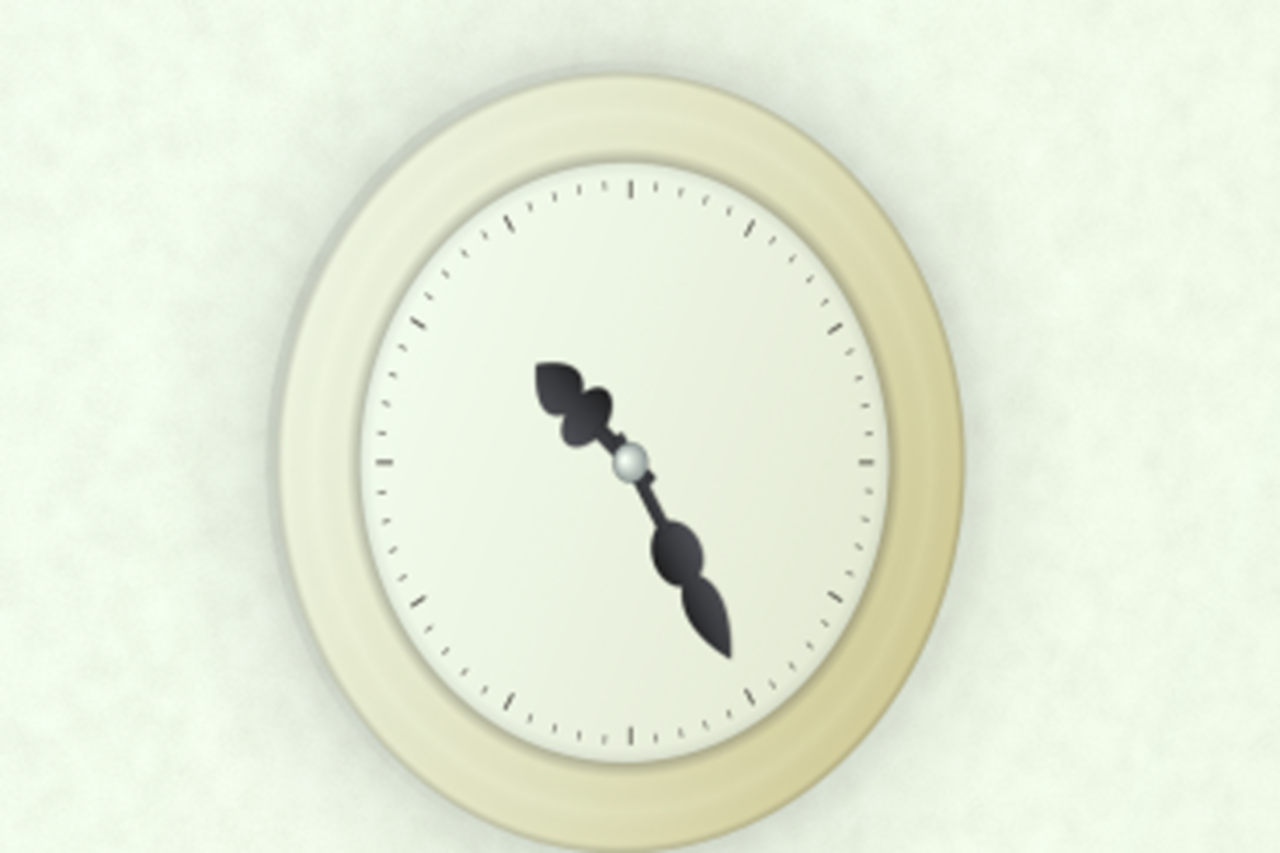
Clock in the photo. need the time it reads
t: 10:25
